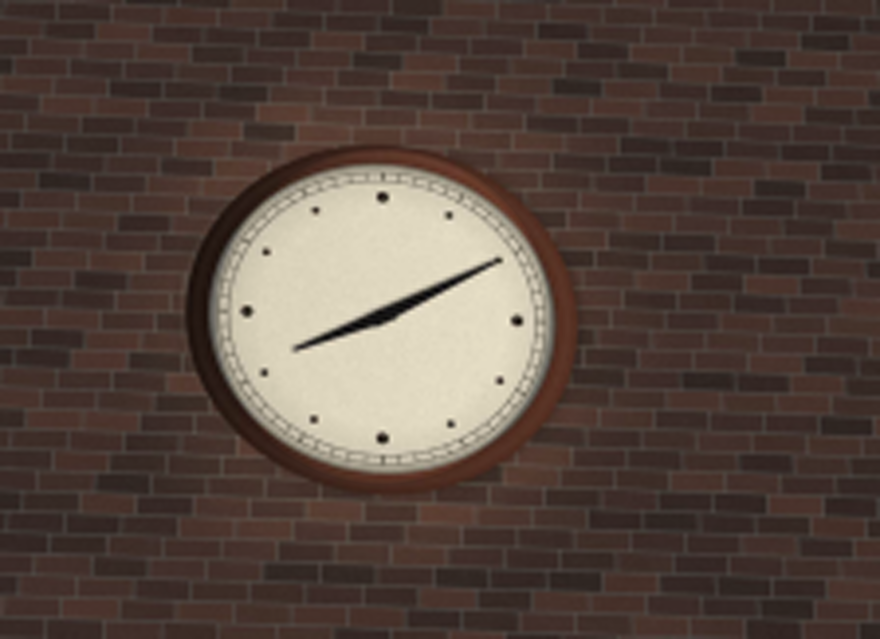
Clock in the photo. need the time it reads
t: 8:10
